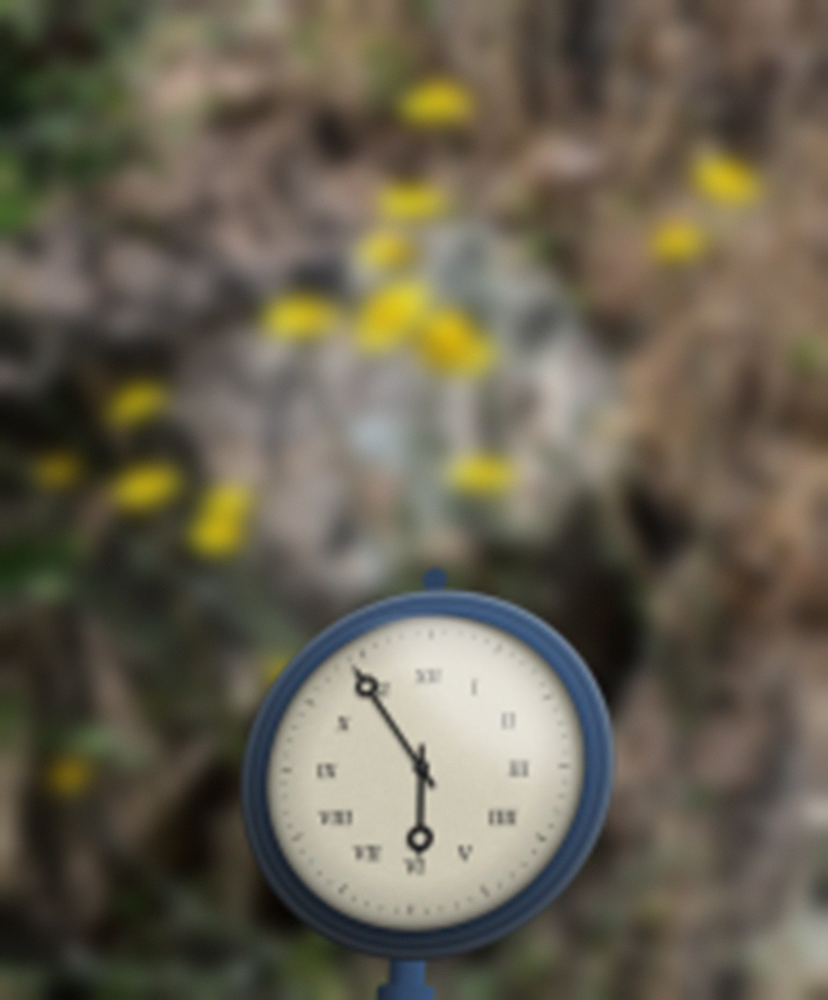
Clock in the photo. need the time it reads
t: 5:54
